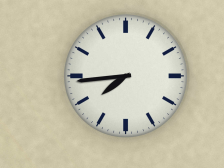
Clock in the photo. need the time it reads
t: 7:44
